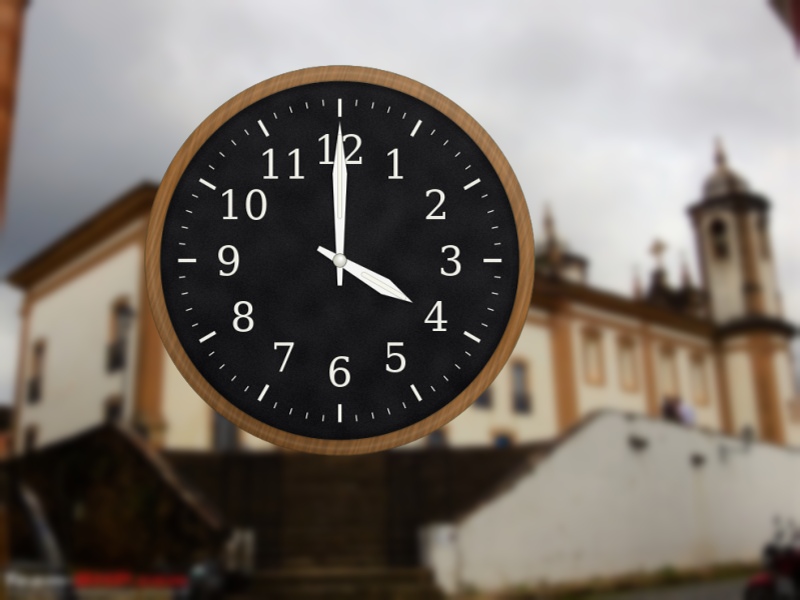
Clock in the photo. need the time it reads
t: 4:00
